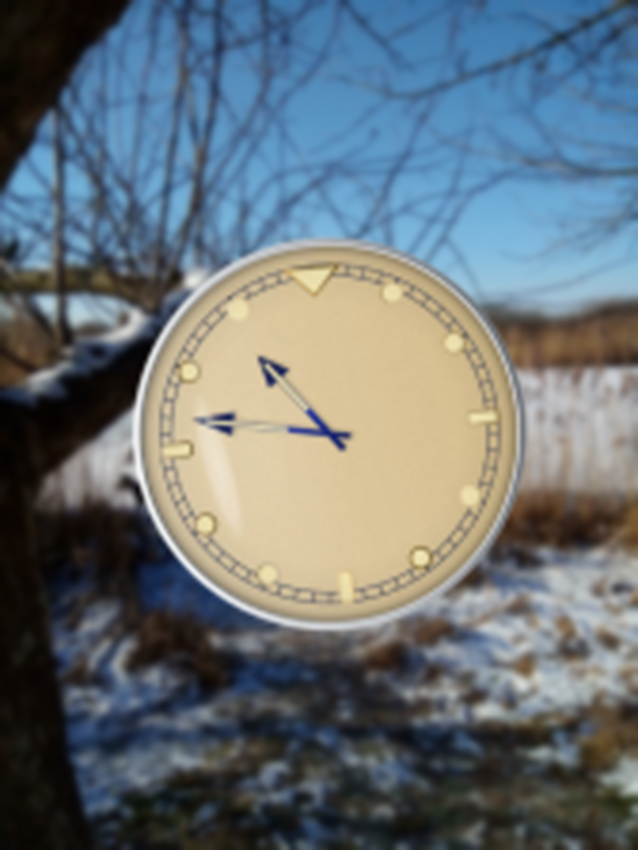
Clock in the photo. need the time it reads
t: 10:47
